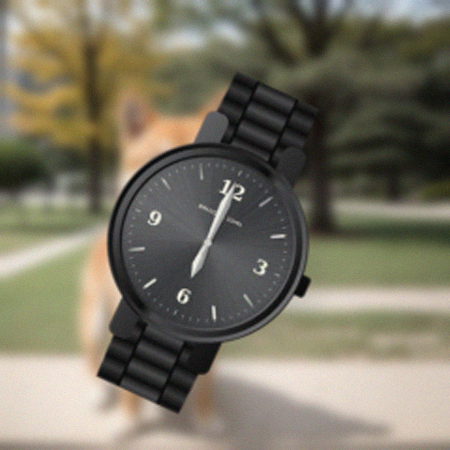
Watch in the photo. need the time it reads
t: 6:00
